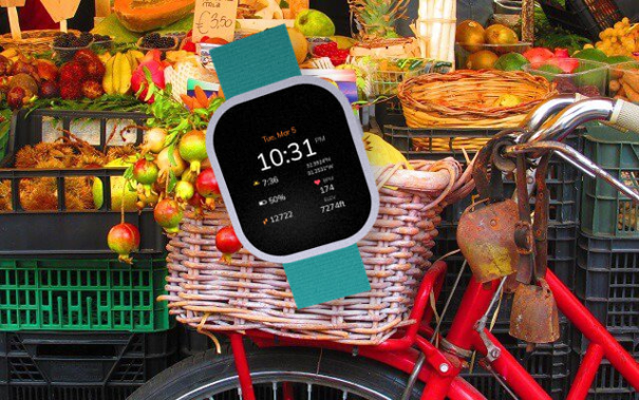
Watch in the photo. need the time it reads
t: 10:31
